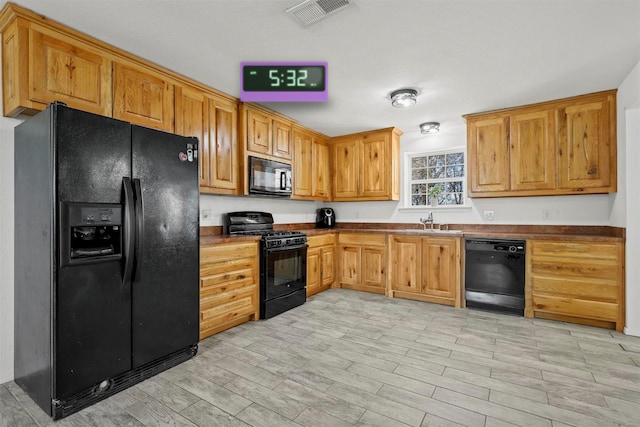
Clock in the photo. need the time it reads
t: 5:32
